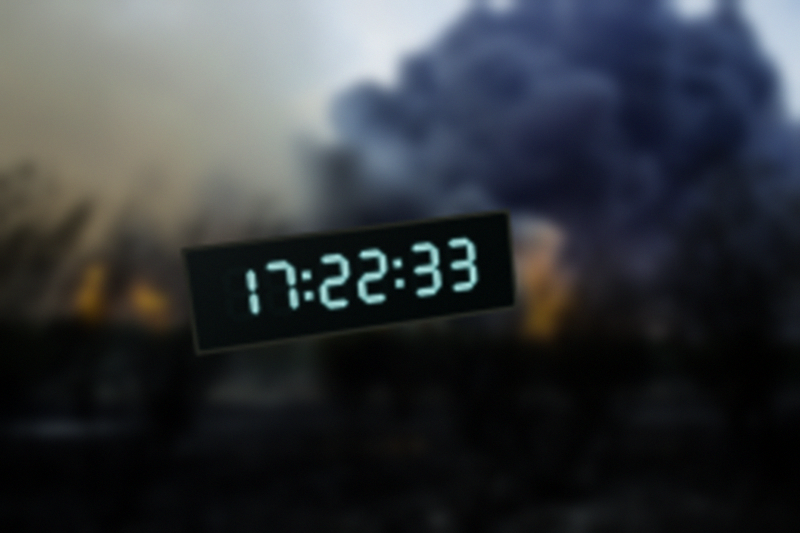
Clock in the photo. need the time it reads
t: 17:22:33
